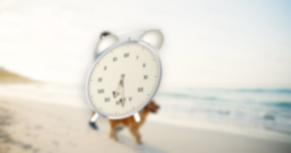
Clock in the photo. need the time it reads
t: 6:28
